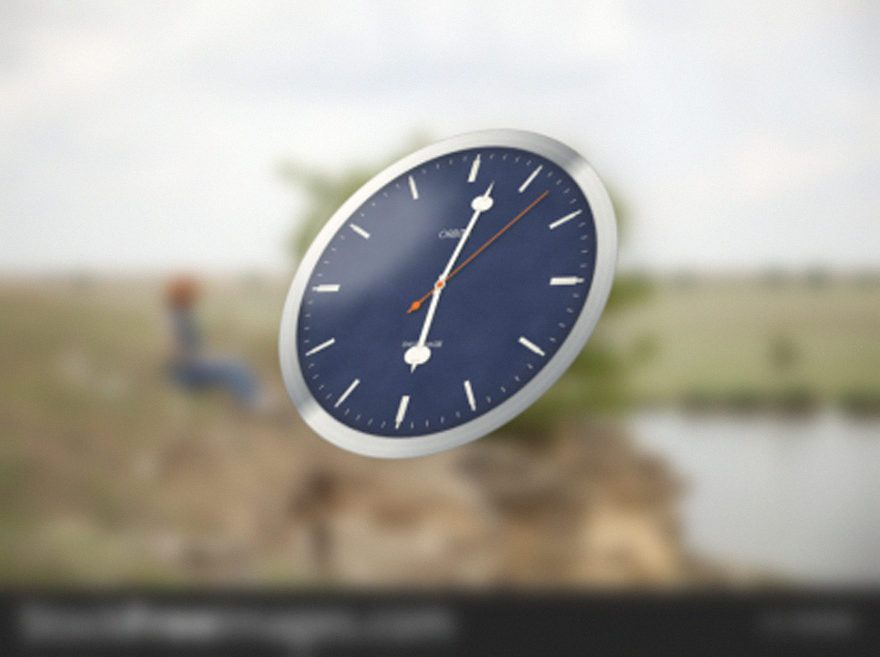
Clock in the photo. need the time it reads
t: 6:02:07
